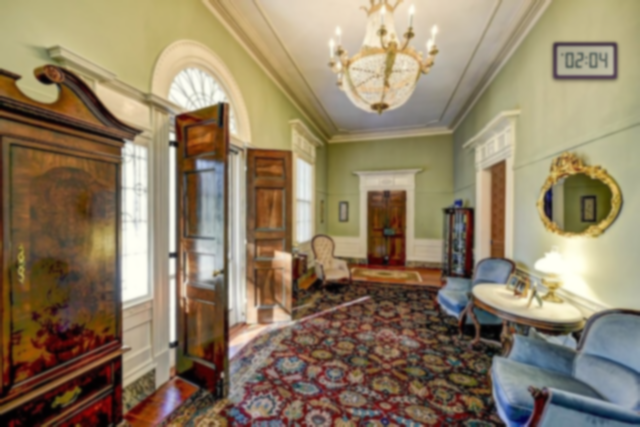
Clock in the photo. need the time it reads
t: 2:04
